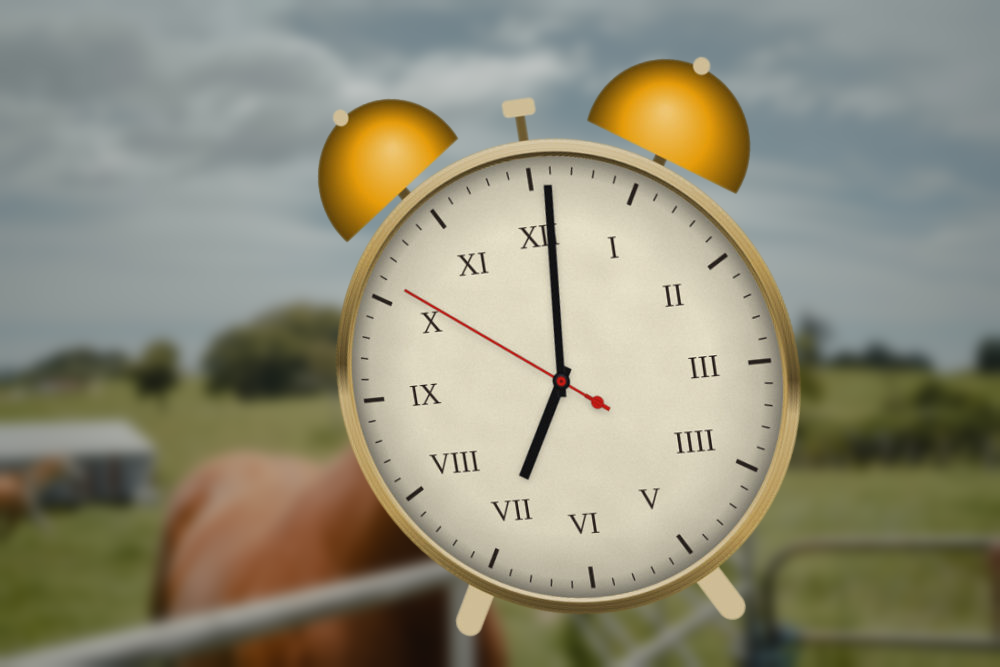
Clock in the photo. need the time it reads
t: 7:00:51
